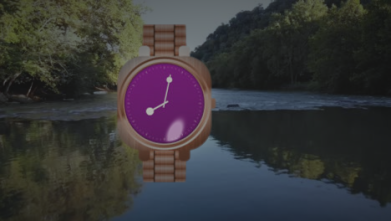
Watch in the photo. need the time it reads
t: 8:02
